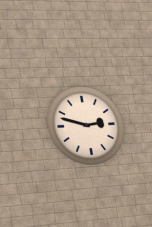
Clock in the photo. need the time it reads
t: 2:48
